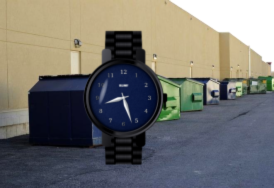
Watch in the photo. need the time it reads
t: 8:27
